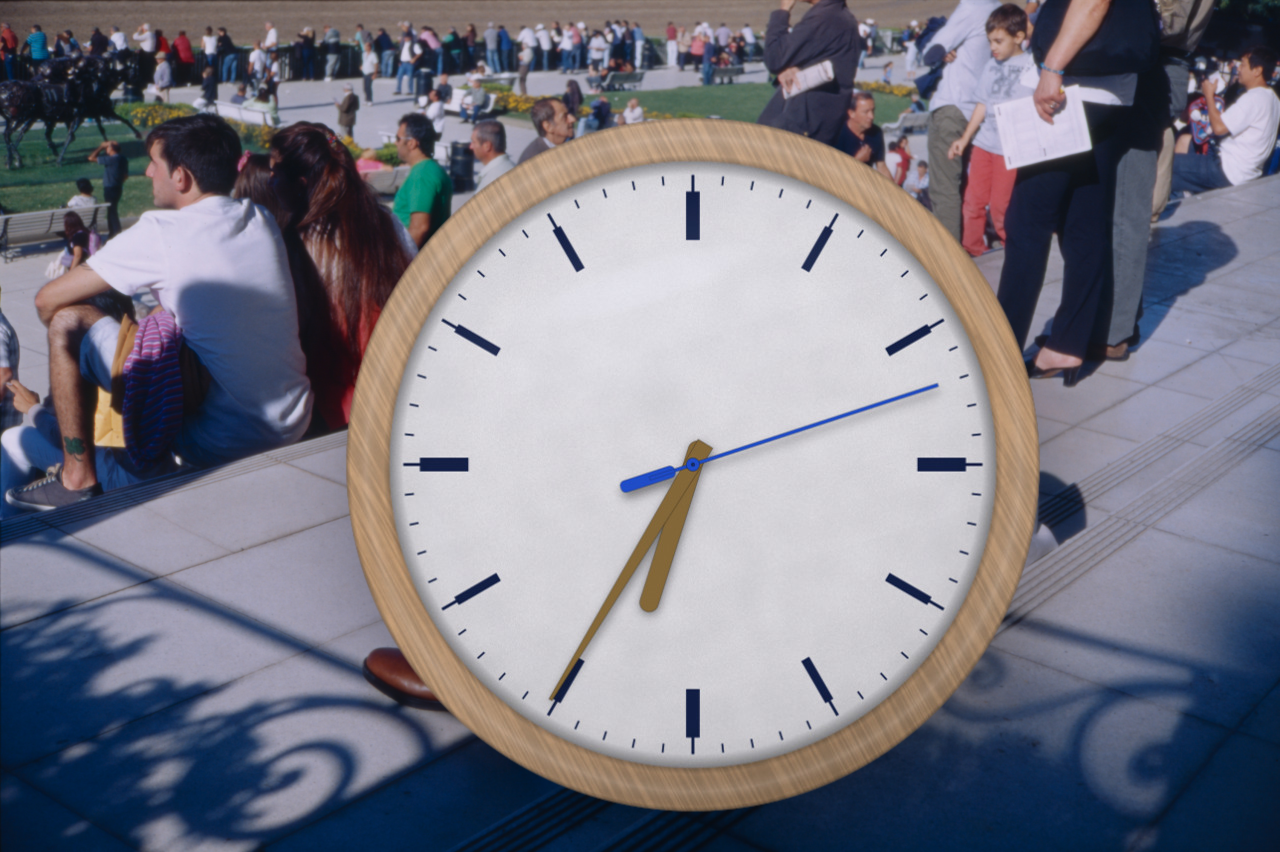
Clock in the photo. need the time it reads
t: 6:35:12
